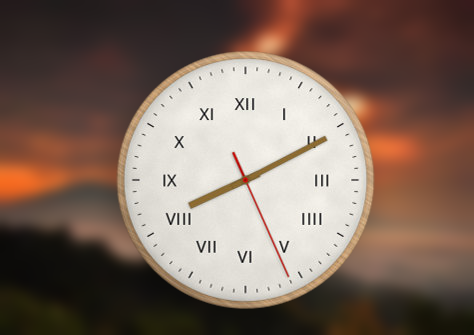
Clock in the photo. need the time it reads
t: 8:10:26
